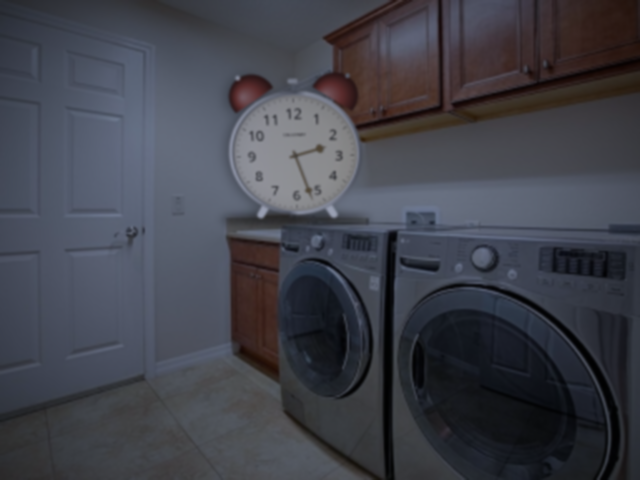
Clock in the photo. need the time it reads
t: 2:27
